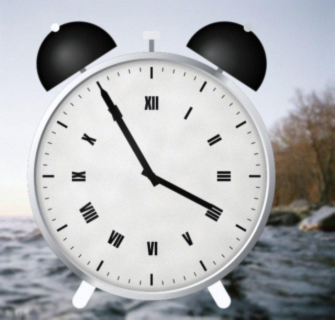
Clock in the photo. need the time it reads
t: 3:55
